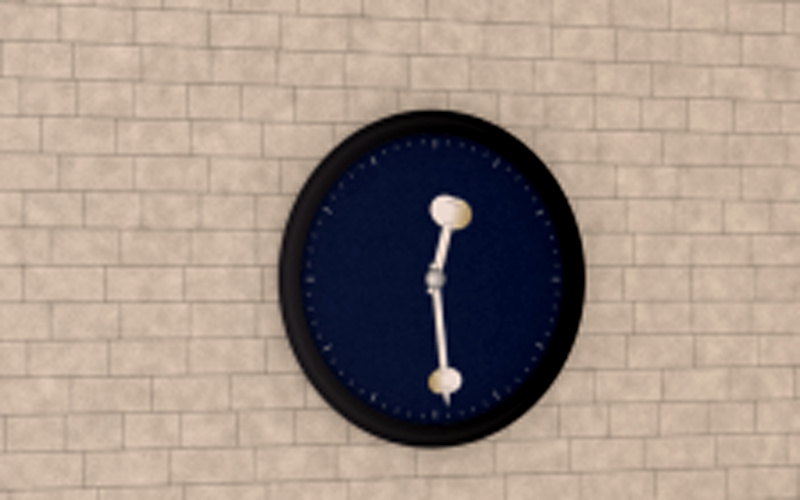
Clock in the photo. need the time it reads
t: 12:29
